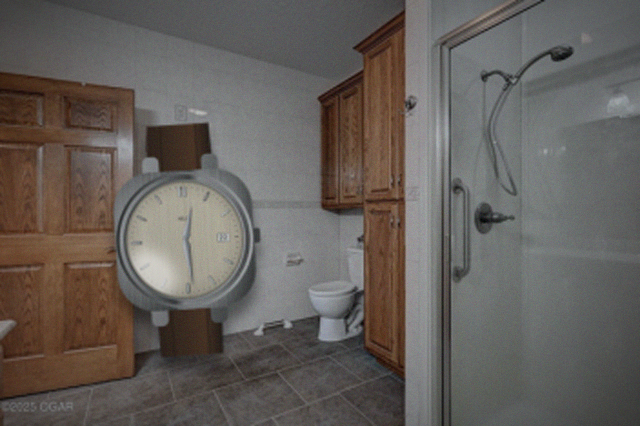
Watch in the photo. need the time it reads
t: 12:29
